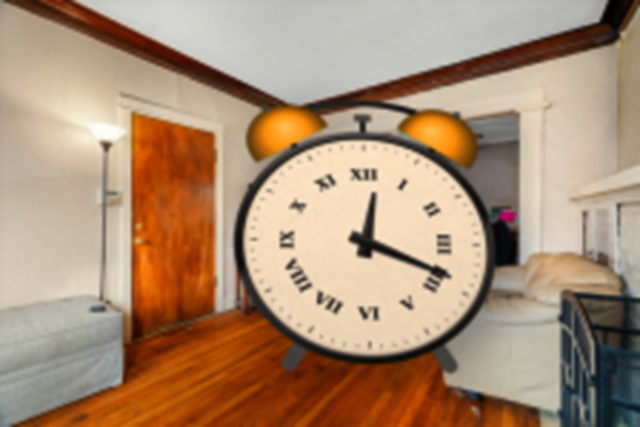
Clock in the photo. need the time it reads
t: 12:19
